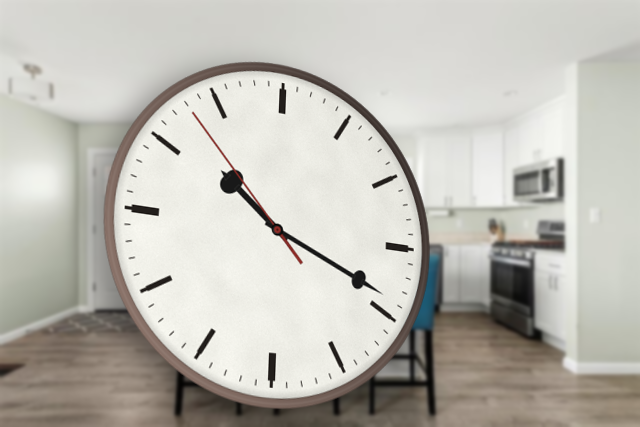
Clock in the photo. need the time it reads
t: 10:18:53
